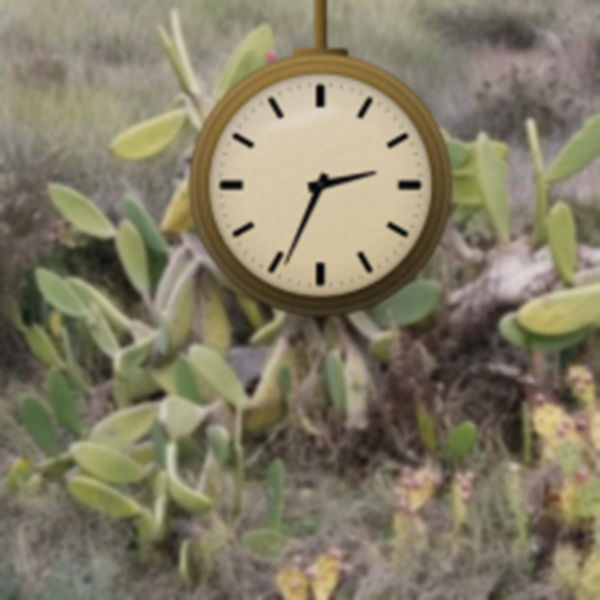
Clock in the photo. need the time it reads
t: 2:34
